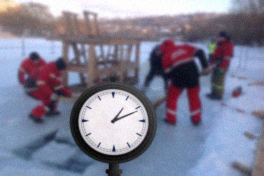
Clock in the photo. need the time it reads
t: 1:11
